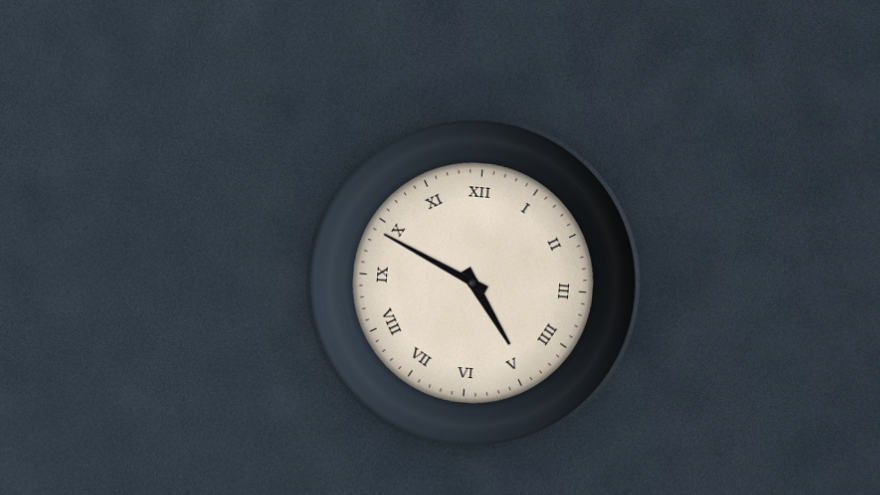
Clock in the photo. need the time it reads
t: 4:49
